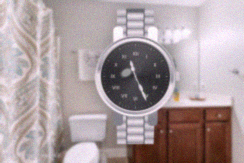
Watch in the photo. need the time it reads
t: 11:26
